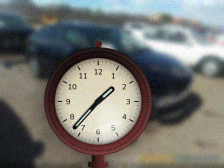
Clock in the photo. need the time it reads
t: 1:37
